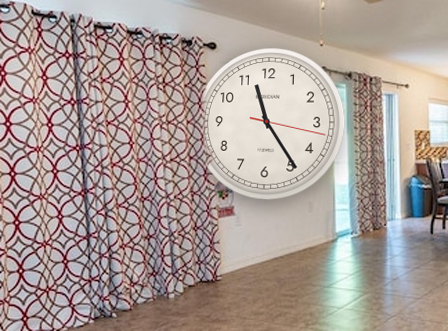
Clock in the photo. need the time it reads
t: 11:24:17
